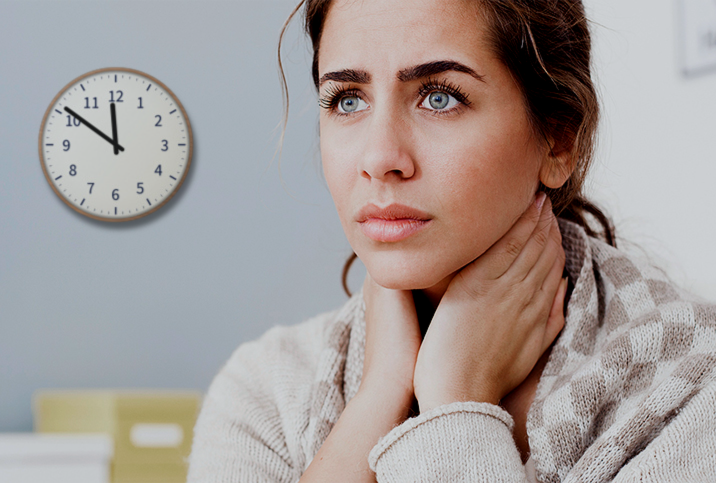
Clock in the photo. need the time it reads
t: 11:51
